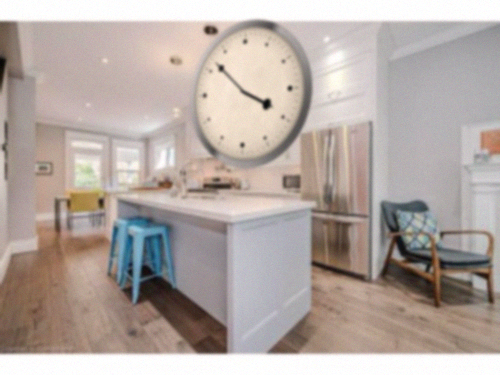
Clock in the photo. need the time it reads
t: 3:52
